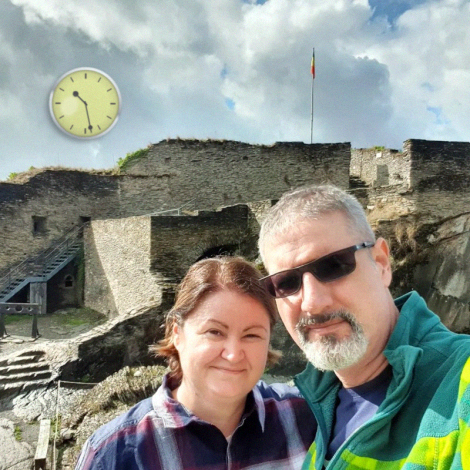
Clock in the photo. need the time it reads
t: 10:28
